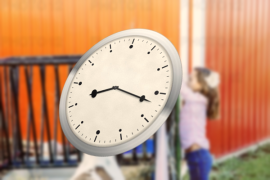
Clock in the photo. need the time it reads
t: 8:17
